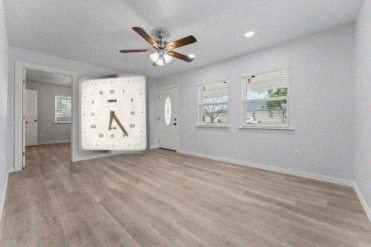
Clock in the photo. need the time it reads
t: 6:24
